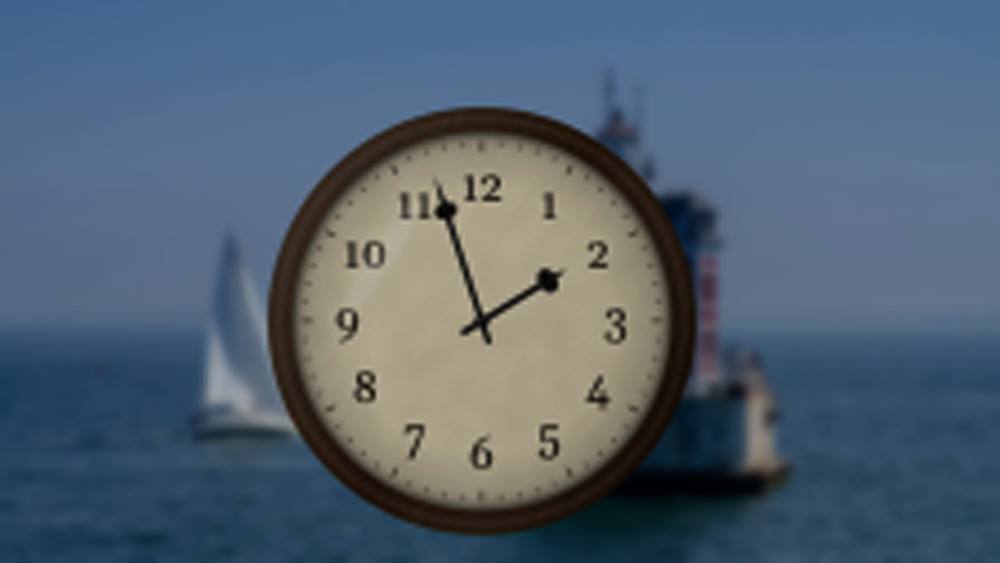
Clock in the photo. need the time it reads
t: 1:57
